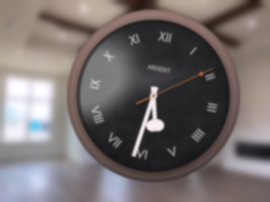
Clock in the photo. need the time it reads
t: 5:31:09
